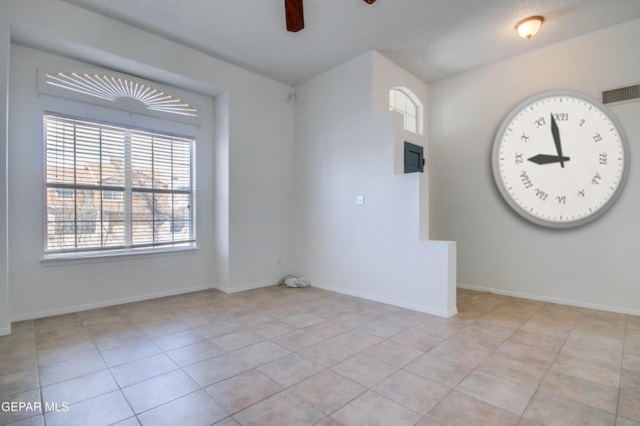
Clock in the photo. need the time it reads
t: 8:58
